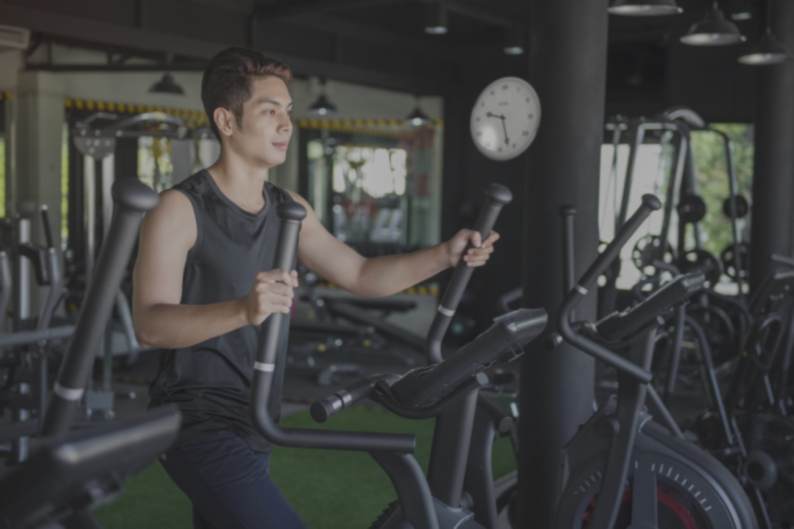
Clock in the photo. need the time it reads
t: 9:27
